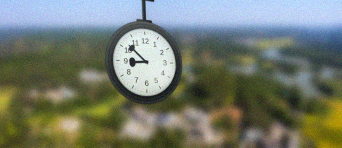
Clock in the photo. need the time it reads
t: 8:52
